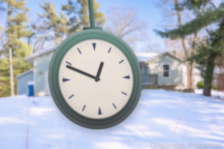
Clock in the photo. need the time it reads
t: 12:49
